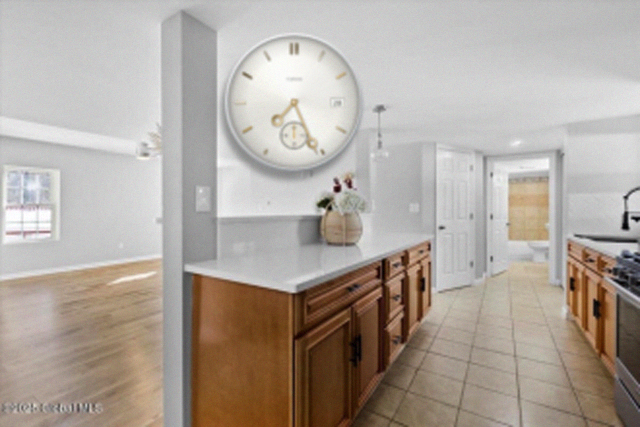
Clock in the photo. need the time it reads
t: 7:26
